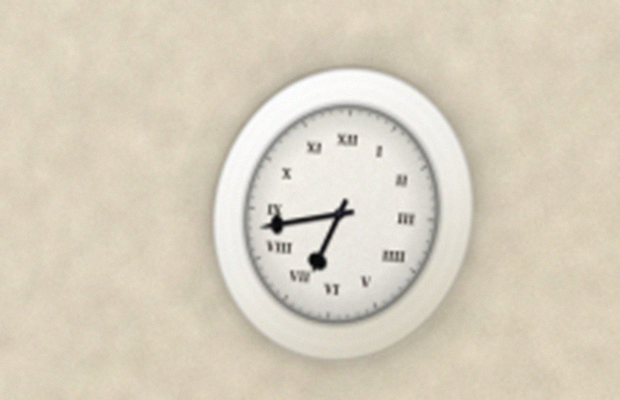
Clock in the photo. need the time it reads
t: 6:43
